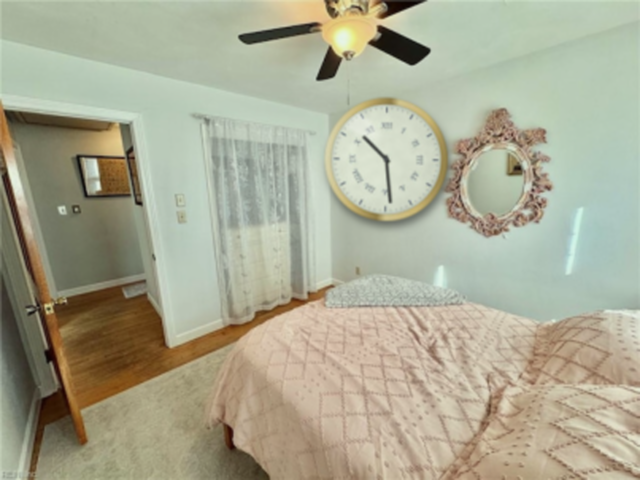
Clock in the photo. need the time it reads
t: 10:29
